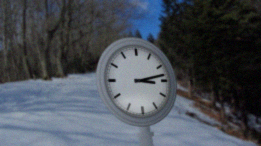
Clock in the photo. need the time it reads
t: 3:13
